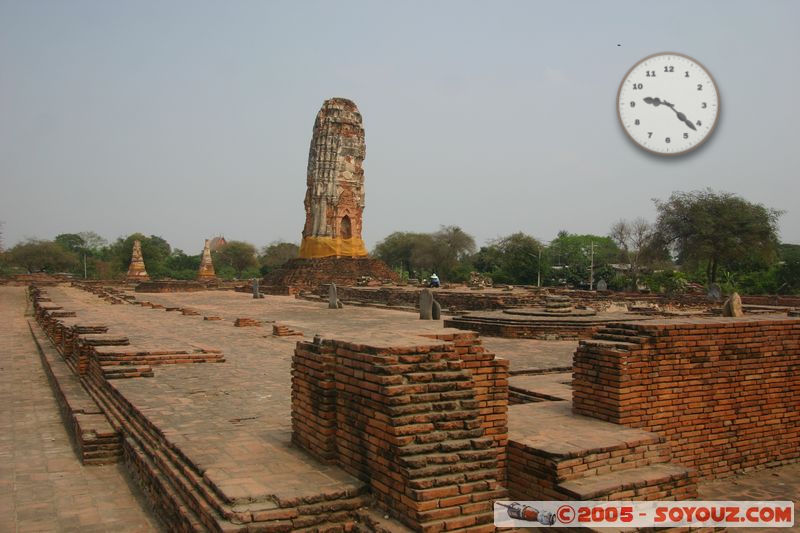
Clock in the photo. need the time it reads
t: 9:22
